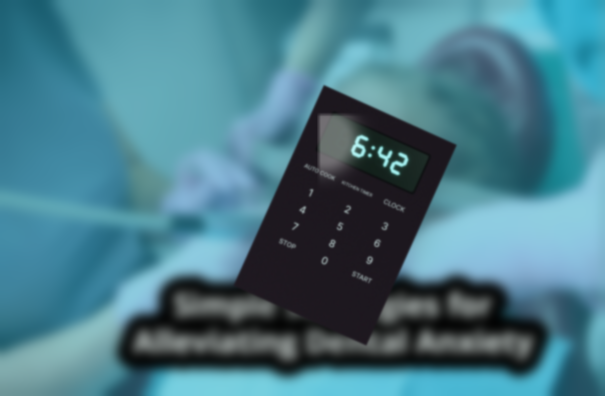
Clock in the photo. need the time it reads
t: 6:42
